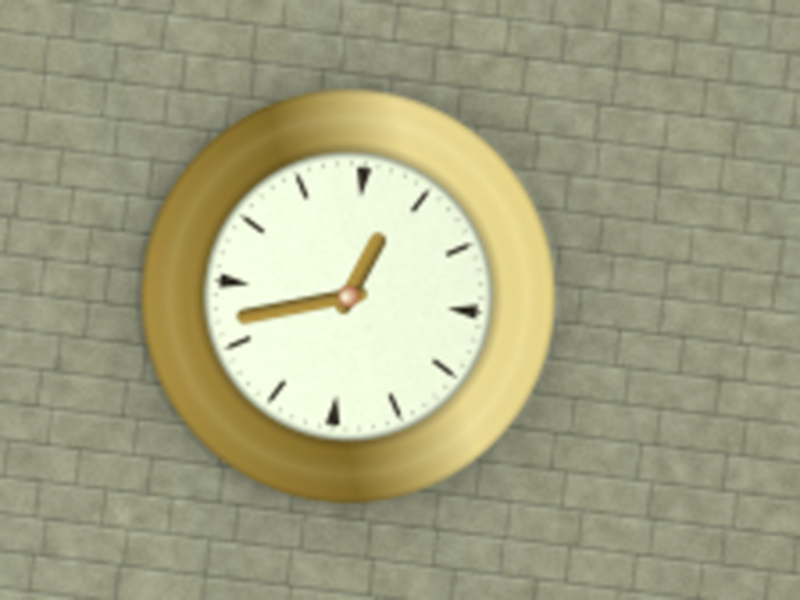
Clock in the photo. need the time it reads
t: 12:42
